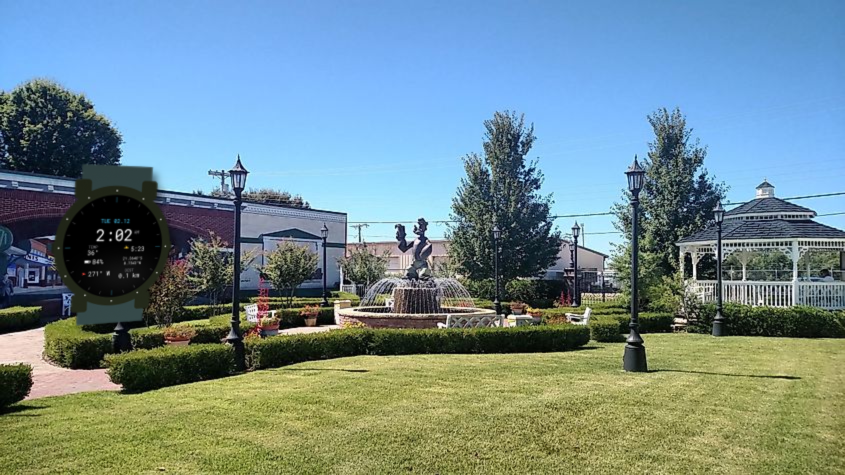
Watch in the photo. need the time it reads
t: 2:02
